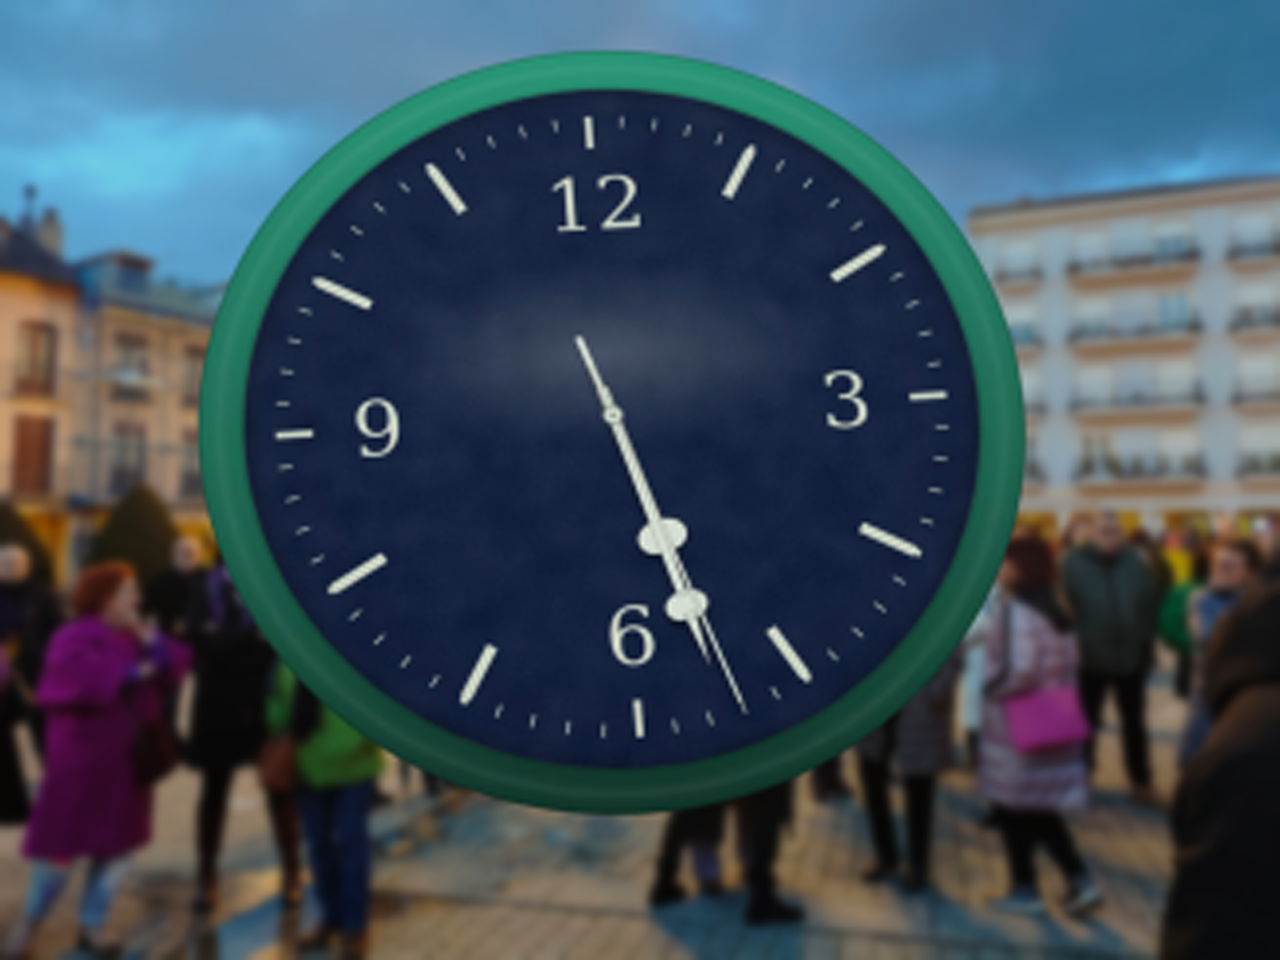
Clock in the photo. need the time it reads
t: 5:27:27
